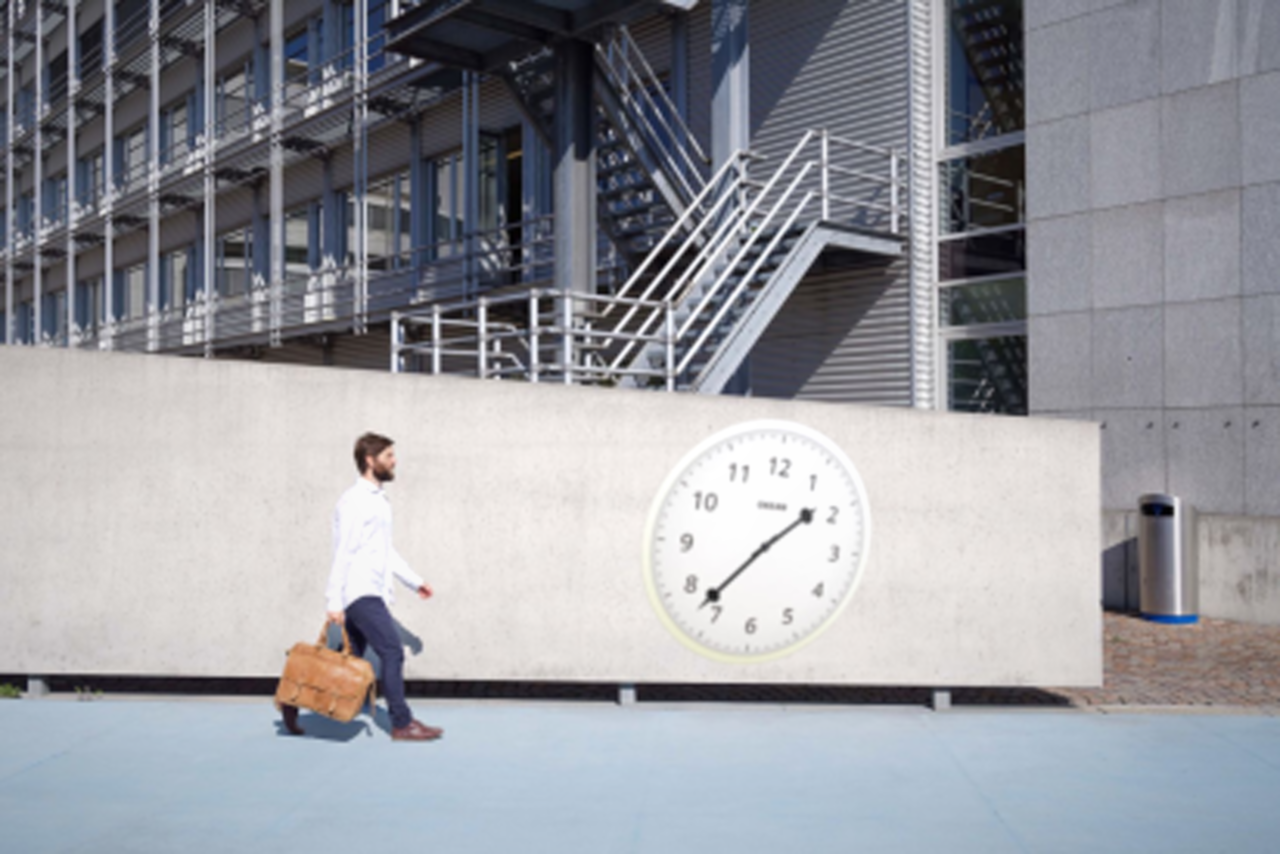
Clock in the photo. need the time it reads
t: 1:37
